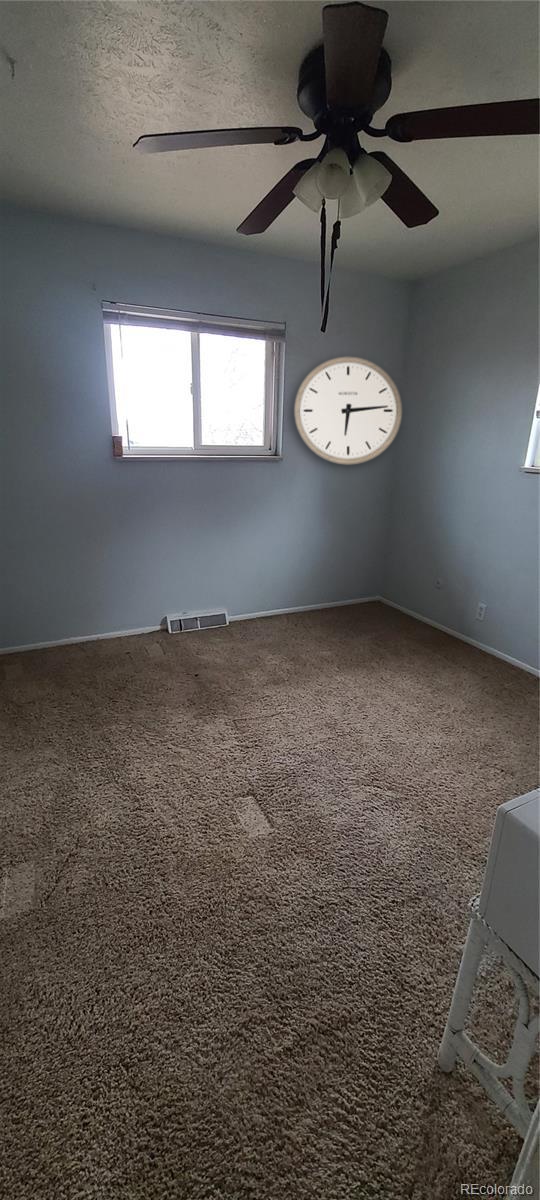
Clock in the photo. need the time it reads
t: 6:14
